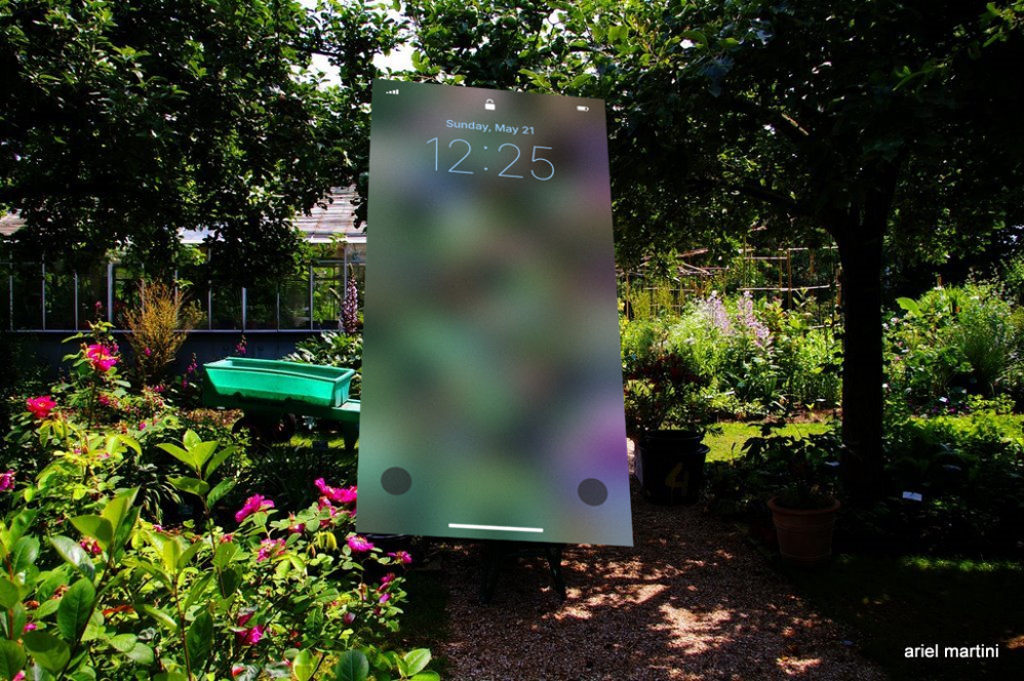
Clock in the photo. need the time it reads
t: 12:25
